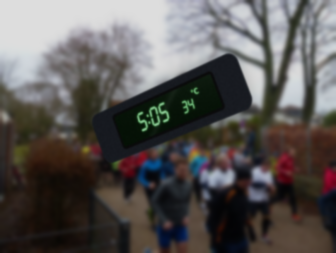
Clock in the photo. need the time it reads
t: 5:05
